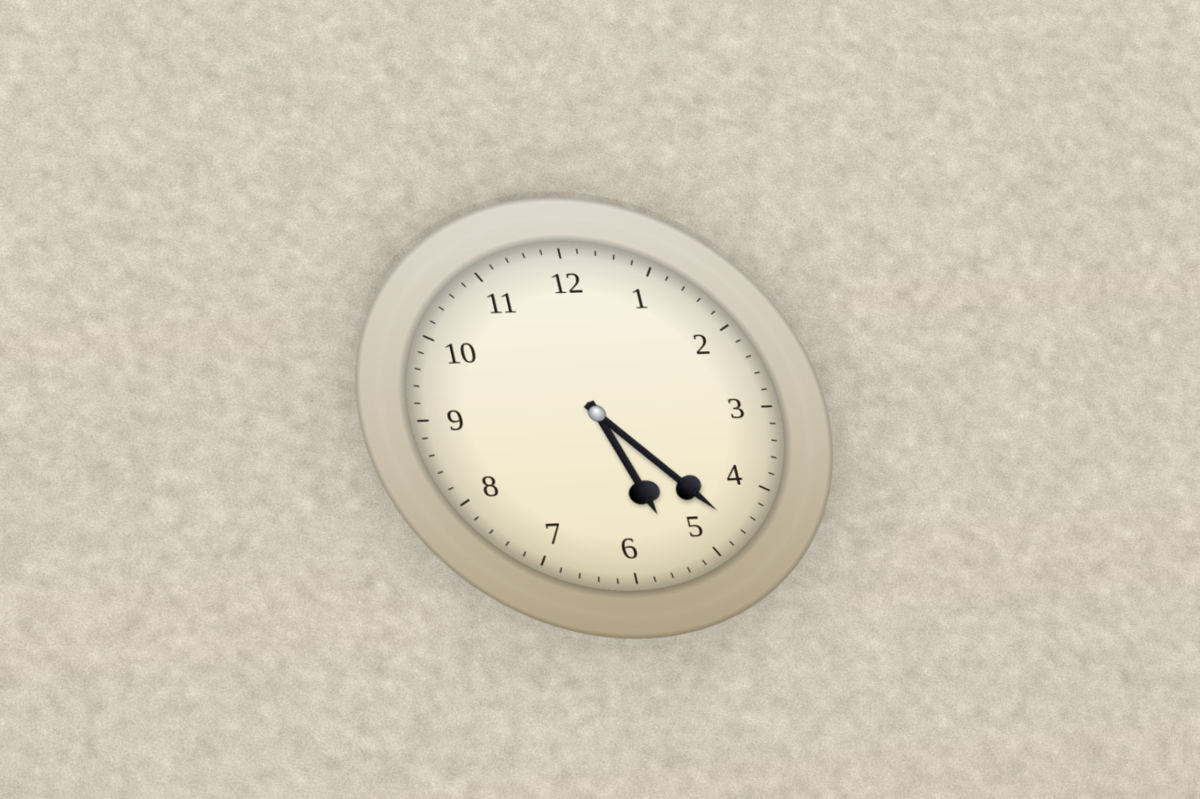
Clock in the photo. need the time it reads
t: 5:23
